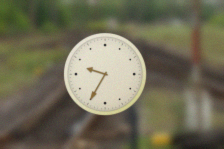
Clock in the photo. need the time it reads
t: 9:35
